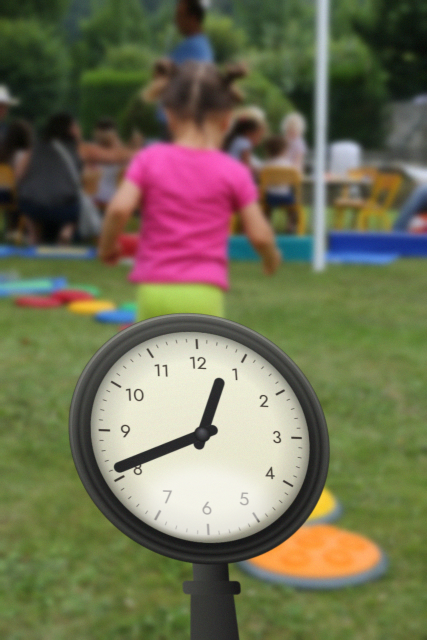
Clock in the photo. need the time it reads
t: 12:41
